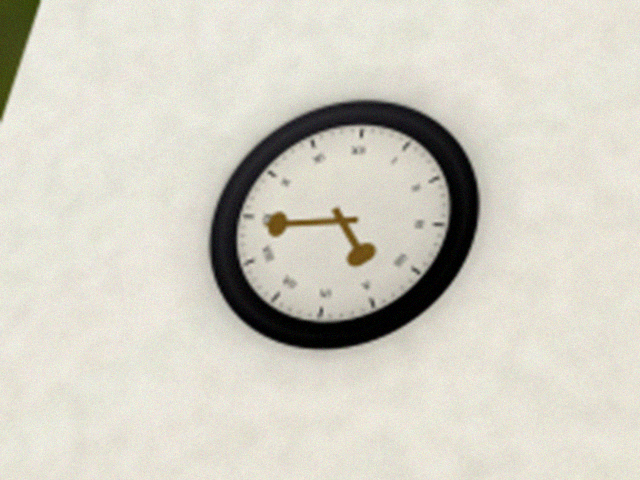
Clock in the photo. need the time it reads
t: 4:44
